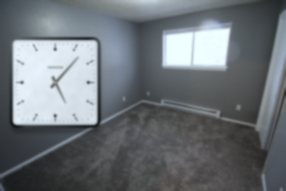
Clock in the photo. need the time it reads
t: 5:07
